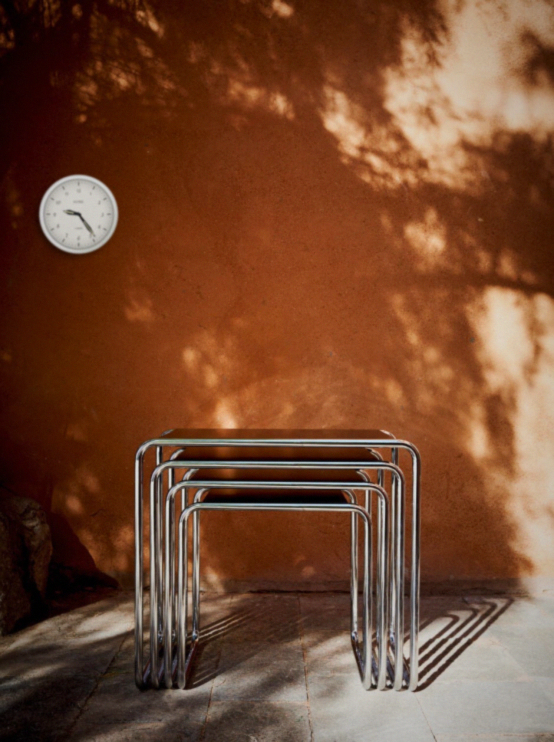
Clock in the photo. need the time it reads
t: 9:24
